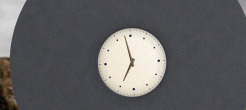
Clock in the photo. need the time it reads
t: 6:58
